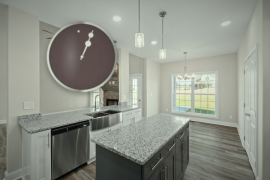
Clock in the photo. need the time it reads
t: 1:05
